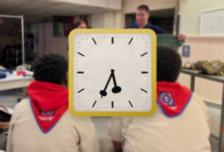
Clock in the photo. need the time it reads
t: 5:34
